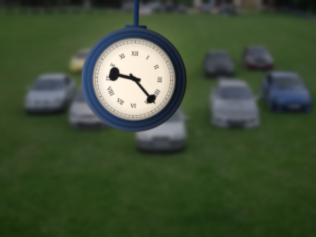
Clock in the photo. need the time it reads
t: 9:23
